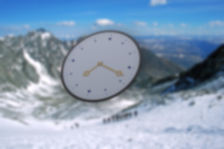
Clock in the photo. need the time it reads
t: 7:18
